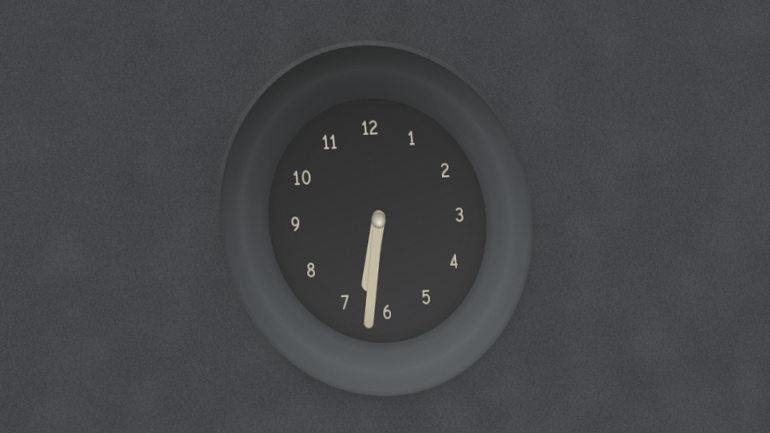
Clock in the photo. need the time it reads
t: 6:32
